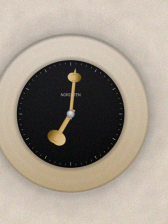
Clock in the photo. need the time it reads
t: 7:01
